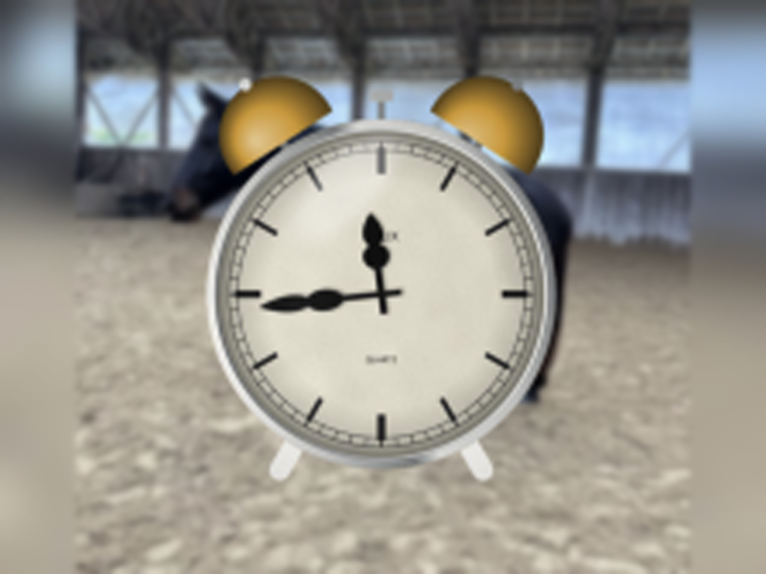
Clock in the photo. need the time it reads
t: 11:44
